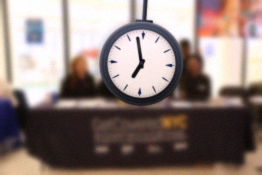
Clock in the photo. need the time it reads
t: 6:58
